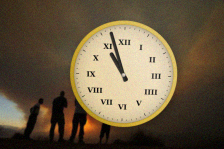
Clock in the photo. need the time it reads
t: 10:57
